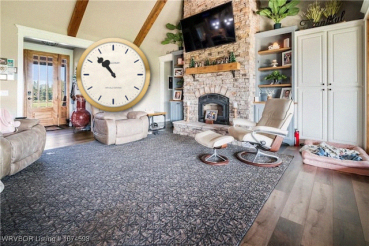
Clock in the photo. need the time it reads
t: 10:53
